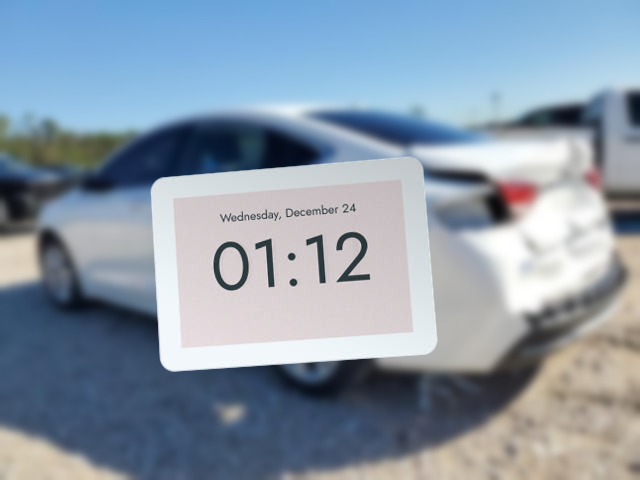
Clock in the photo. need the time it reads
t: 1:12
